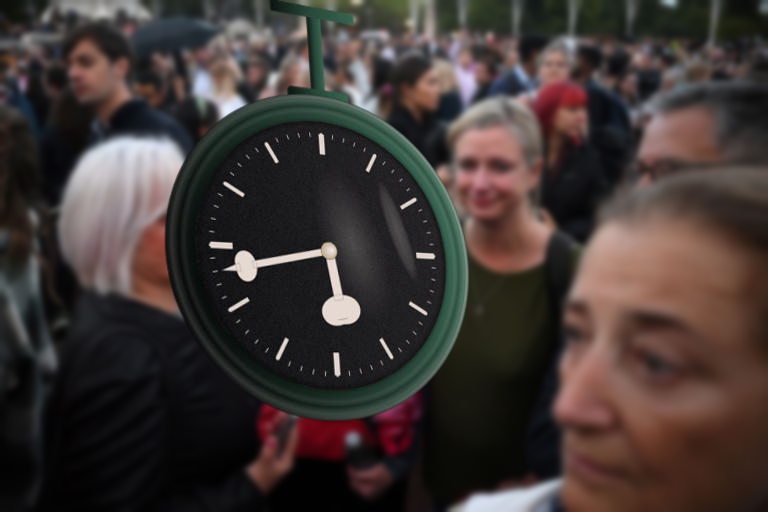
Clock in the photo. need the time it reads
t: 5:43
